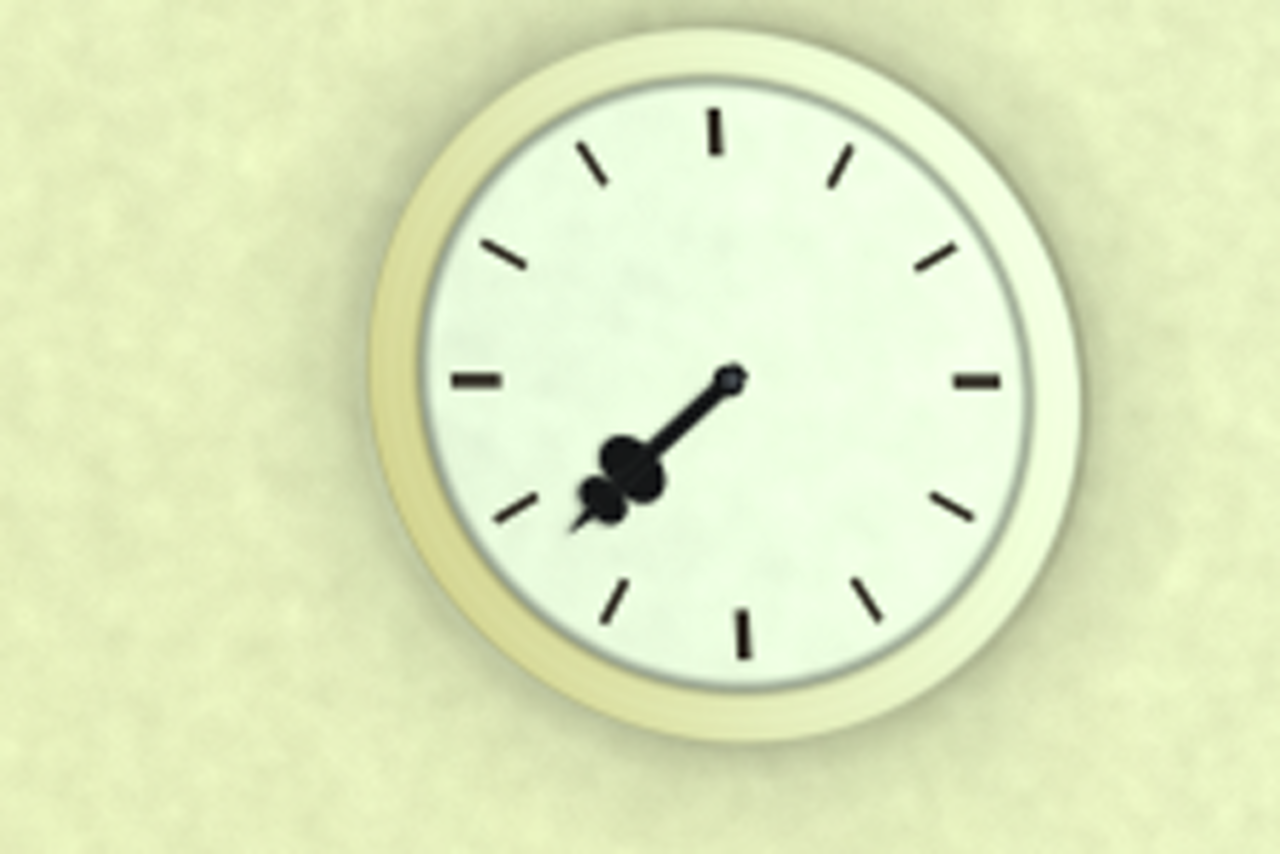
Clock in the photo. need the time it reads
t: 7:38
